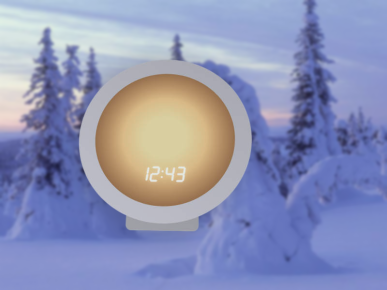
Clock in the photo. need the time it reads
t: 12:43
